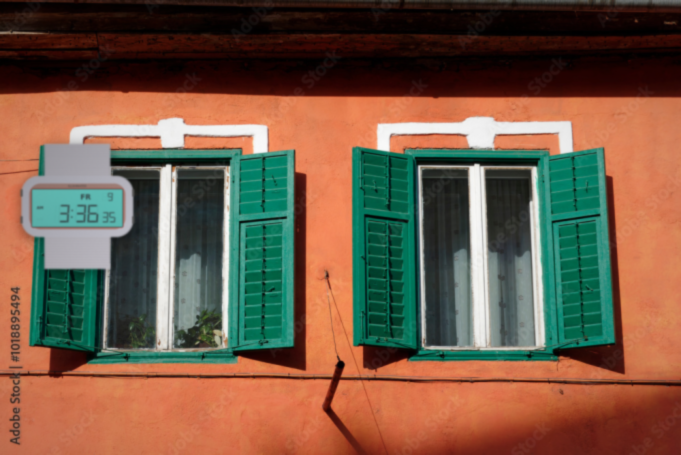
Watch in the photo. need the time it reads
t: 3:36:35
